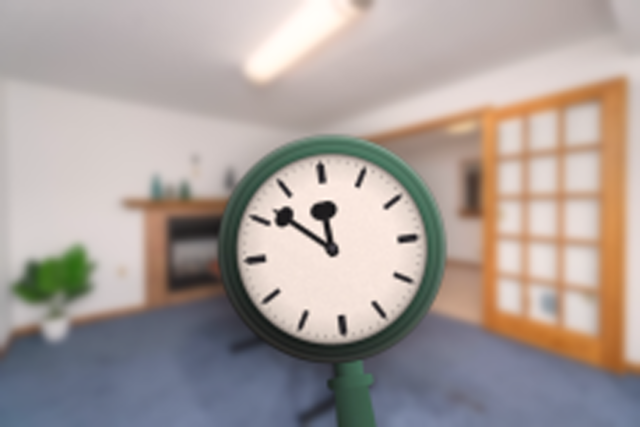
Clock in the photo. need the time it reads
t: 11:52
